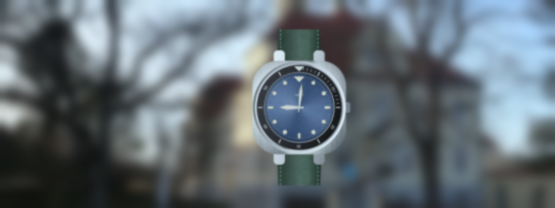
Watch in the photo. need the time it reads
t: 9:01
